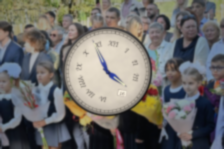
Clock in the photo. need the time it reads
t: 3:54
